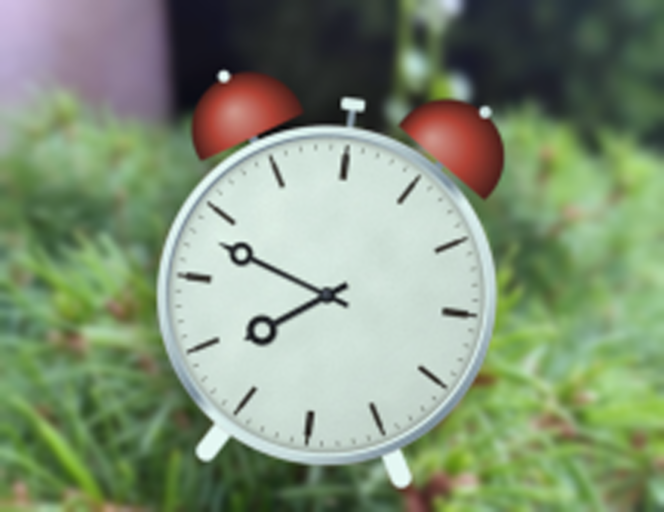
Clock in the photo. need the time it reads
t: 7:48
